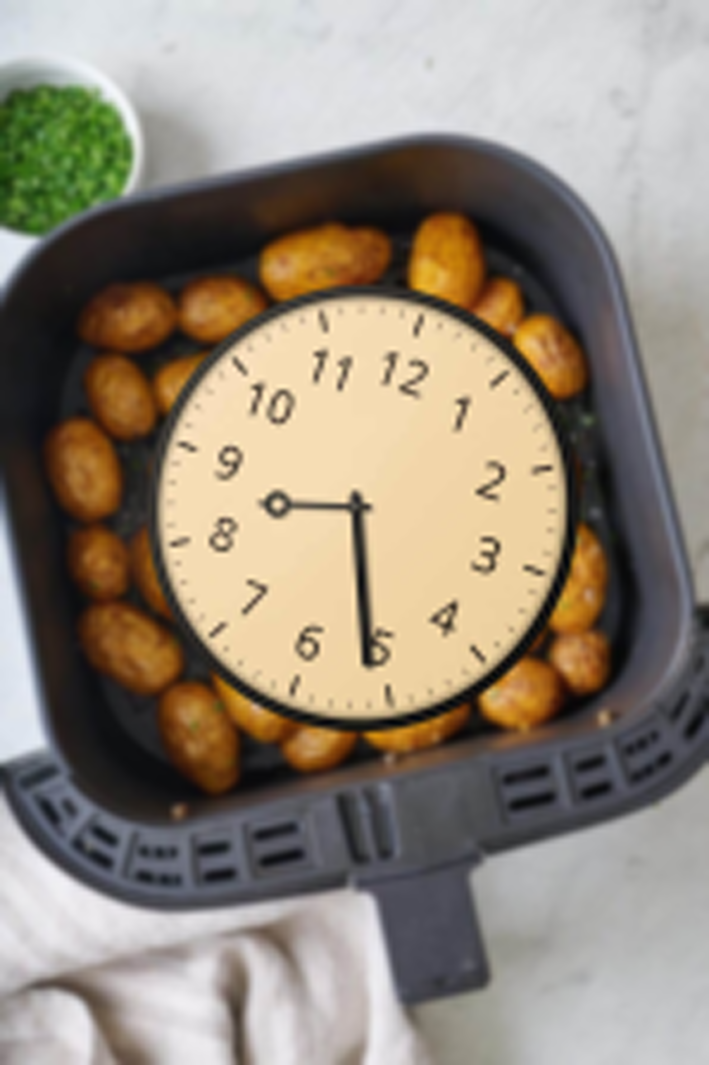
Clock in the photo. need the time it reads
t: 8:26
